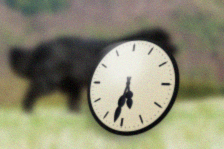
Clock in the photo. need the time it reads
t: 5:32
